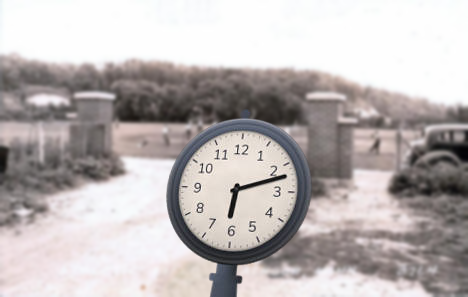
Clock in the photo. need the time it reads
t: 6:12
